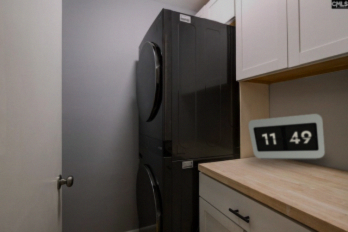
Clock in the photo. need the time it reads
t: 11:49
